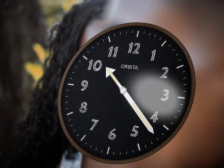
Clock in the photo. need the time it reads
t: 10:22
